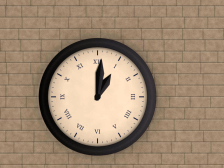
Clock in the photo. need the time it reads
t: 1:01
